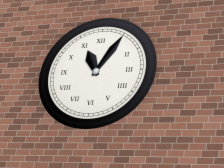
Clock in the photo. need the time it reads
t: 11:05
